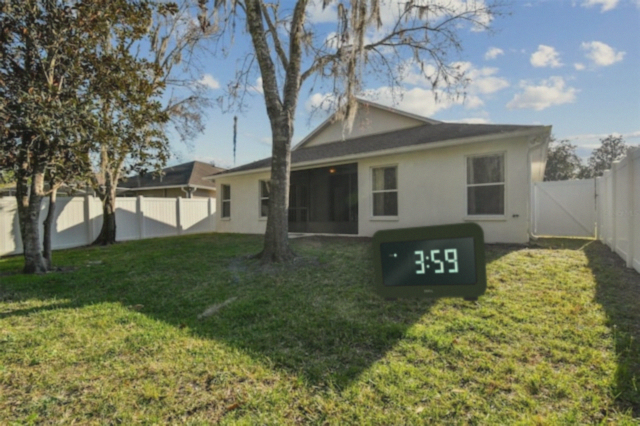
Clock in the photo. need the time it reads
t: 3:59
